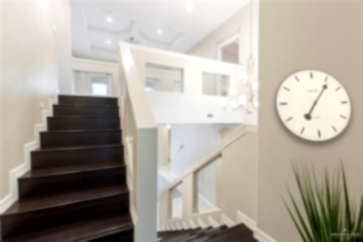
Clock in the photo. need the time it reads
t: 7:06
